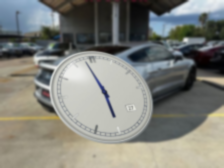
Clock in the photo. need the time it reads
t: 5:58
